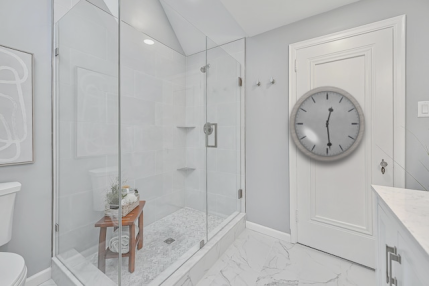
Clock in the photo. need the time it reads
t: 12:29
